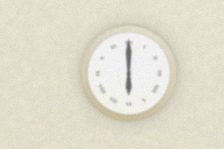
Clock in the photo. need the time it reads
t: 6:00
